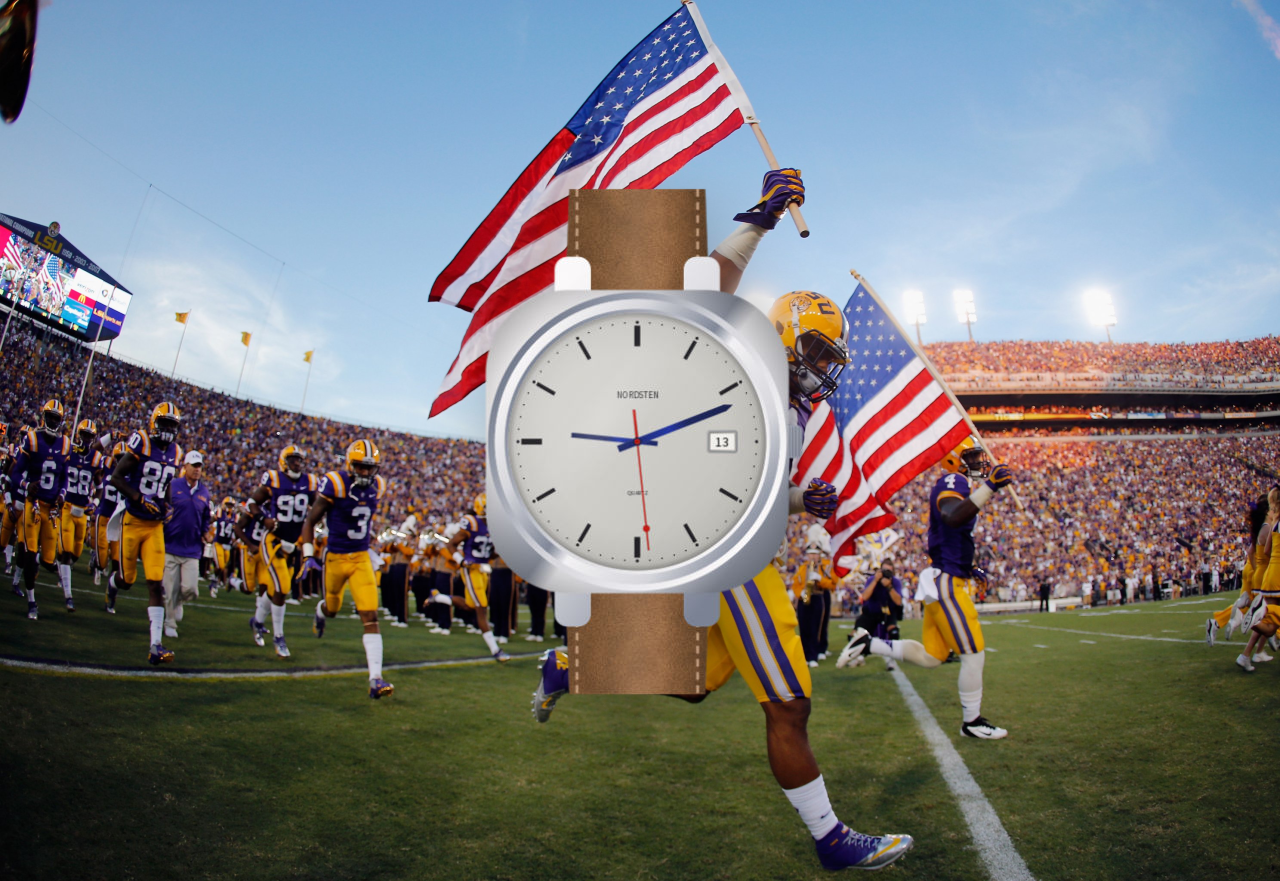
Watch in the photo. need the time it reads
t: 9:11:29
